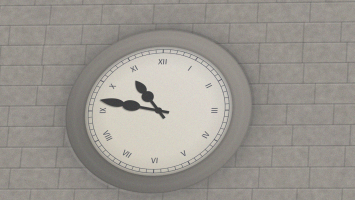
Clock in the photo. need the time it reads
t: 10:47
